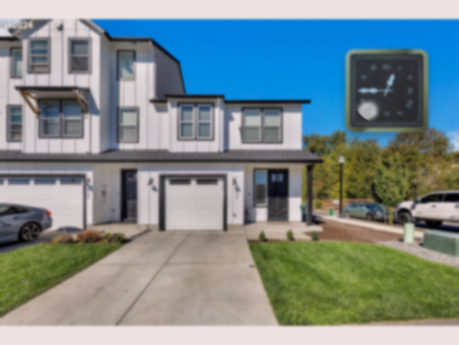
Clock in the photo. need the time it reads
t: 12:45
